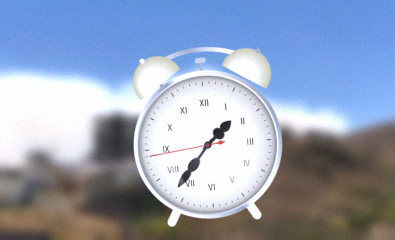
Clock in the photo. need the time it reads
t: 1:36:44
